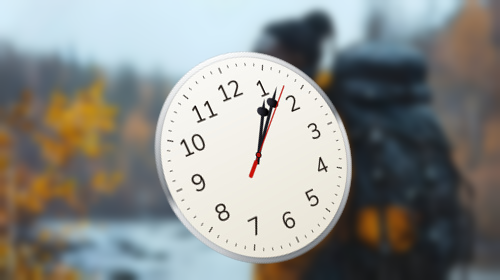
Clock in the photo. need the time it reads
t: 1:07:08
